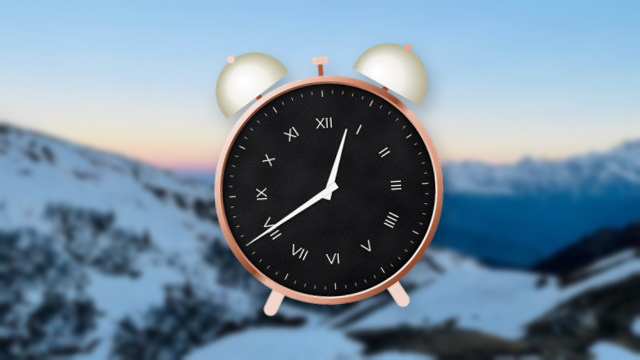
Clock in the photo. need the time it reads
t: 12:40
